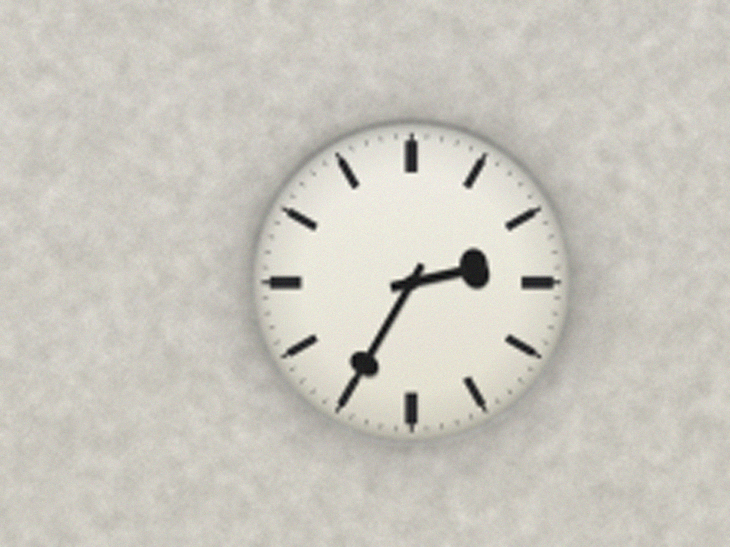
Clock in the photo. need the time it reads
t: 2:35
